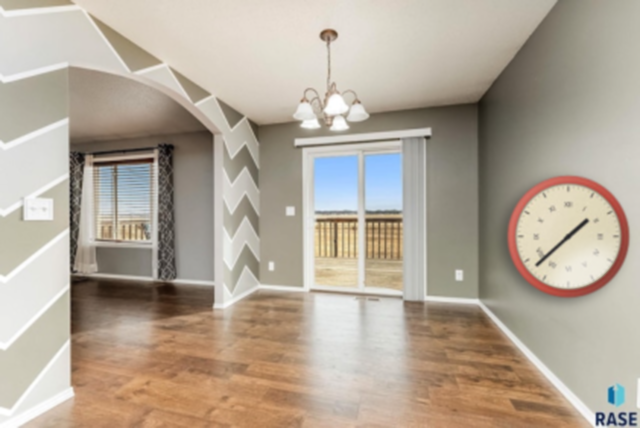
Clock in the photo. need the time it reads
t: 1:38
